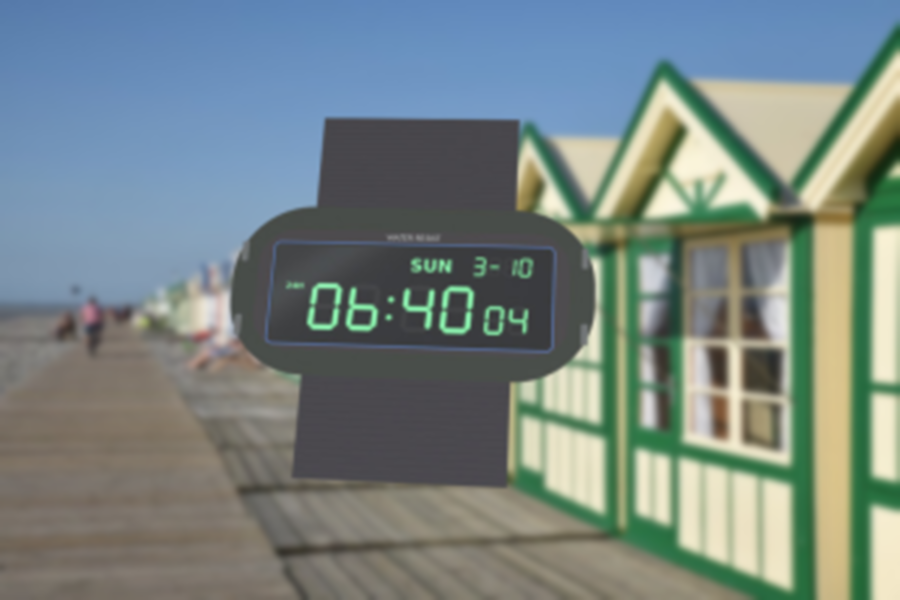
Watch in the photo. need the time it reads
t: 6:40:04
